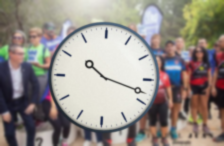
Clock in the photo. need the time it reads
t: 10:18
